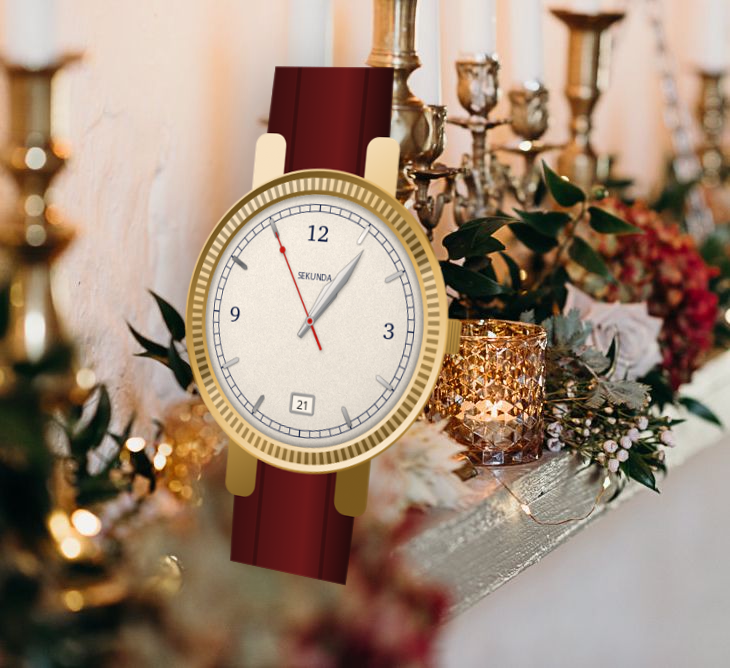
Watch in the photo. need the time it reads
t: 1:05:55
